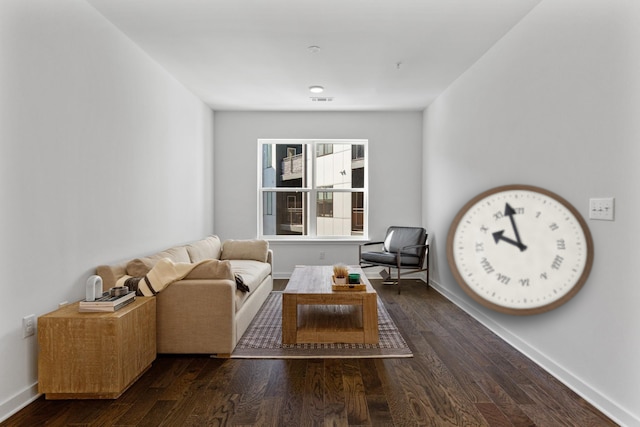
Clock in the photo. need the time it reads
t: 9:58
